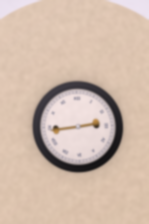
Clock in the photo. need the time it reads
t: 2:44
